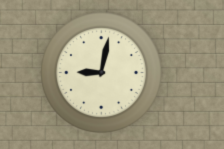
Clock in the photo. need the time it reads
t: 9:02
